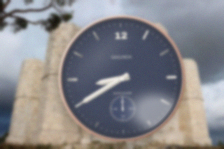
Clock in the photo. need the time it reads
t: 8:40
